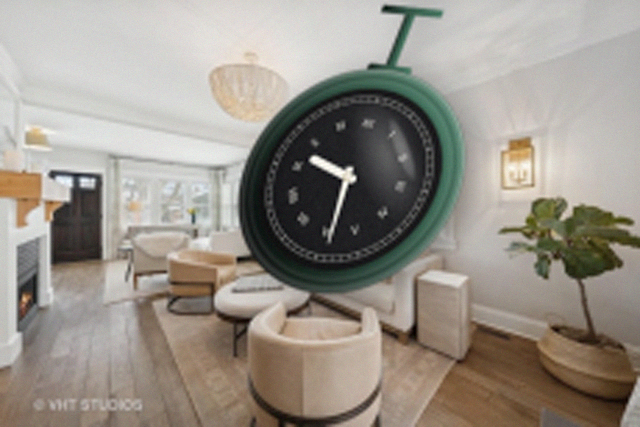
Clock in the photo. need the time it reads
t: 9:29
